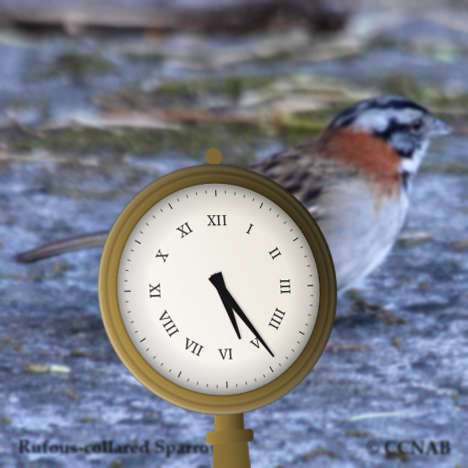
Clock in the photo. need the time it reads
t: 5:24
